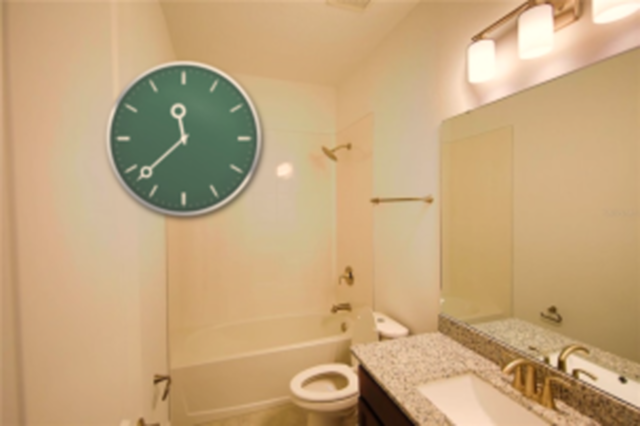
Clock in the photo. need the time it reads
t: 11:38
